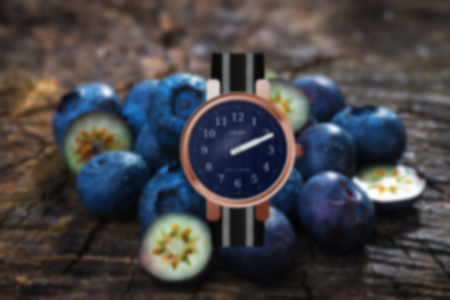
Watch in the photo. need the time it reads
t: 2:11
